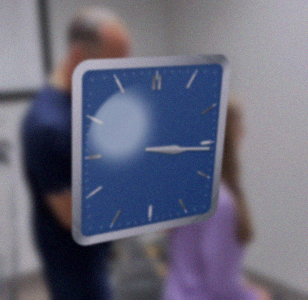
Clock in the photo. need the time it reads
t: 3:16
